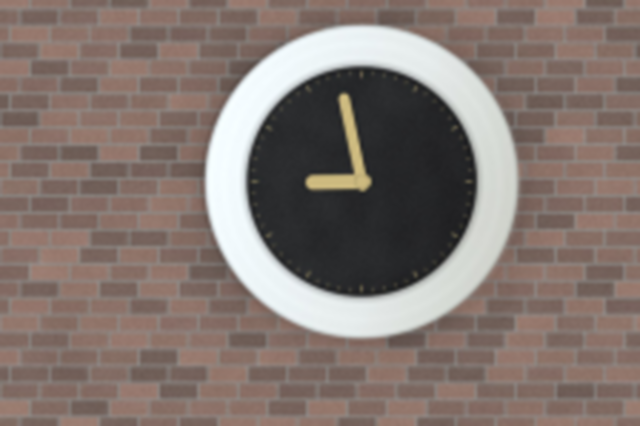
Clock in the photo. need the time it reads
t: 8:58
